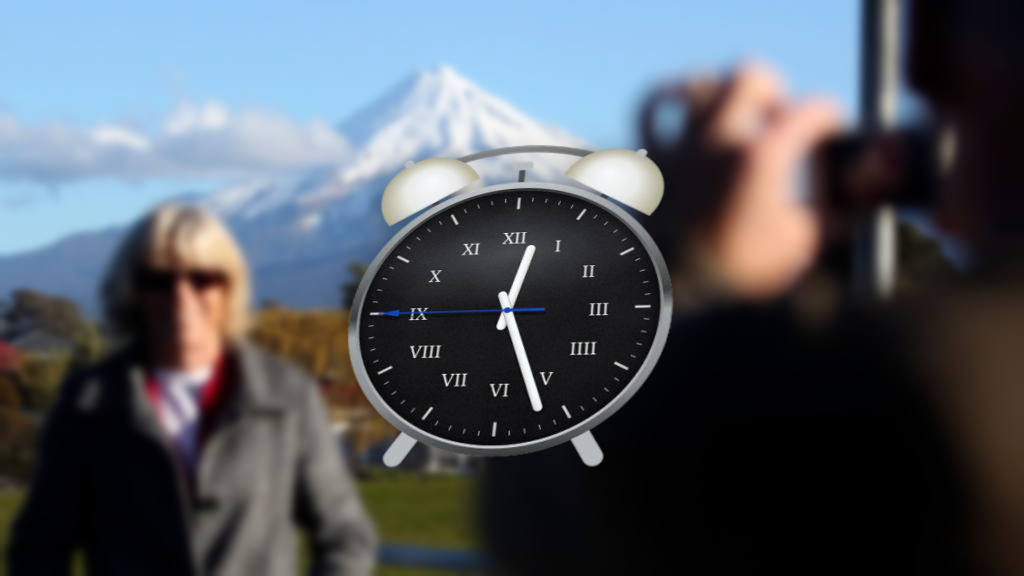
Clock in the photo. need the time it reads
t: 12:26:45
